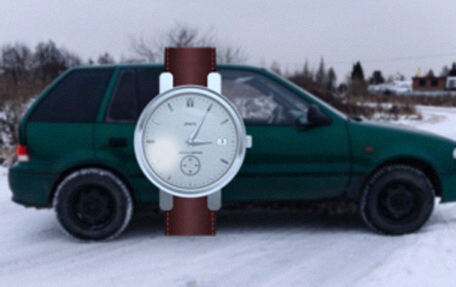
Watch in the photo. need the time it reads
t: 3:05
